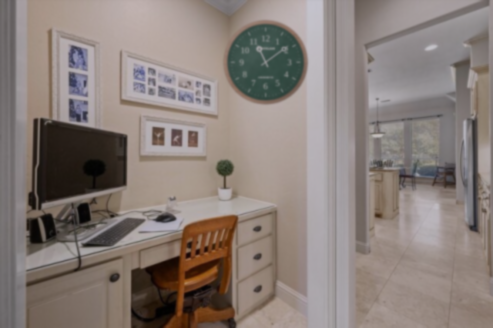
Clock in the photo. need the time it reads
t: 11:09
